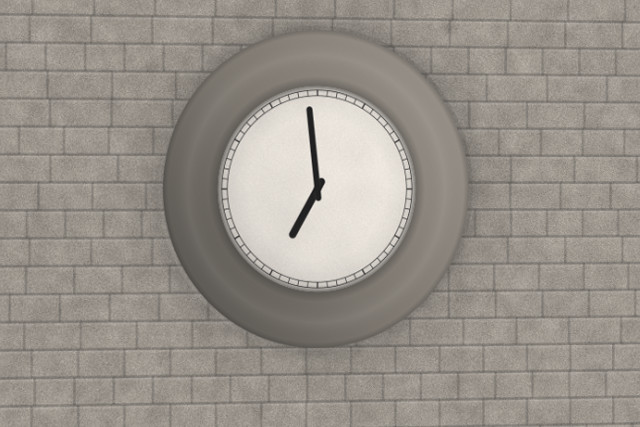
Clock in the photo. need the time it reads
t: 6:59
